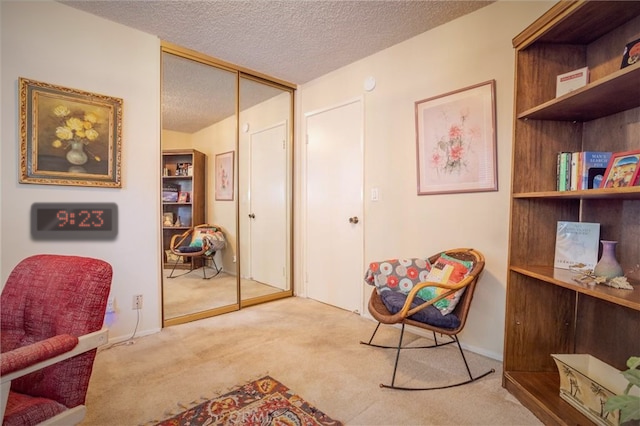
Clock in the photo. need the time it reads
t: 9:23
